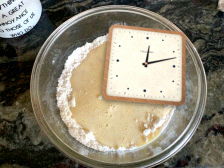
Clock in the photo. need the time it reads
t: 12:12
